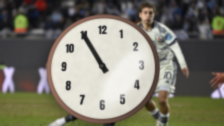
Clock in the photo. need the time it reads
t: 10:55
